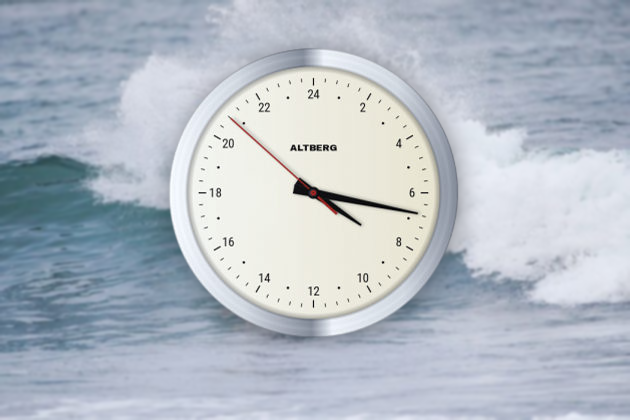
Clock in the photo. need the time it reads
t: 8:16:52
